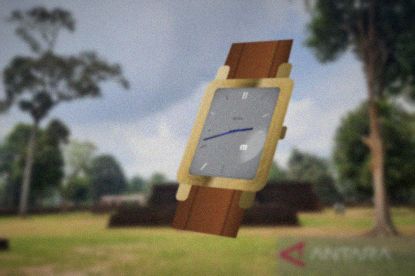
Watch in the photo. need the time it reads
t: 2:42
